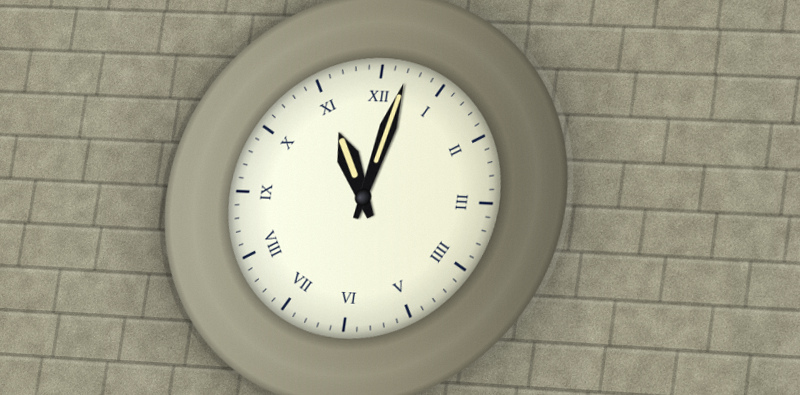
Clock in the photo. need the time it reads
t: 11:02
